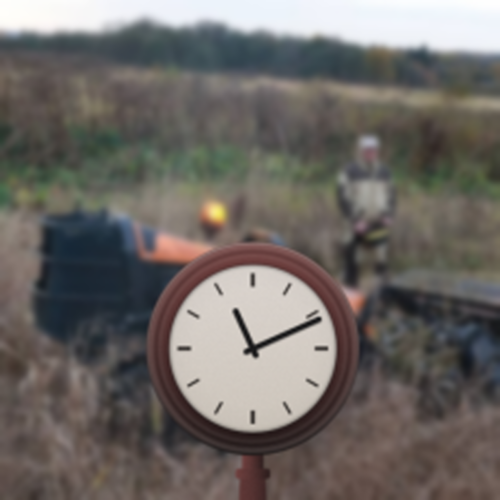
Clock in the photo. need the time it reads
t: 11:11
